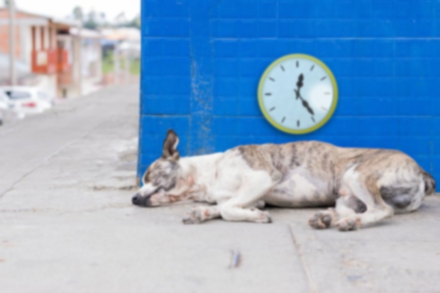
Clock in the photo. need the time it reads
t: 12:24
